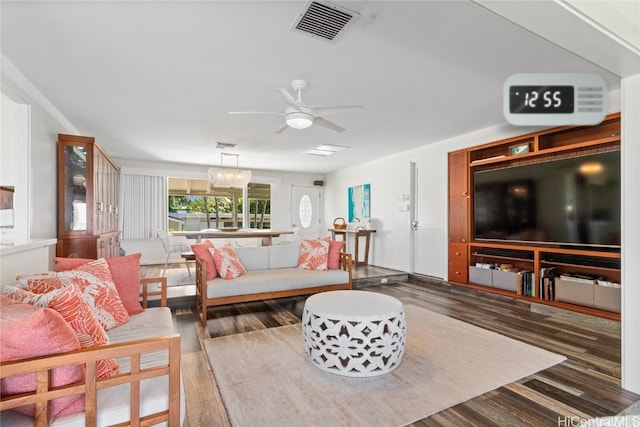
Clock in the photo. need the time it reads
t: 12:55
